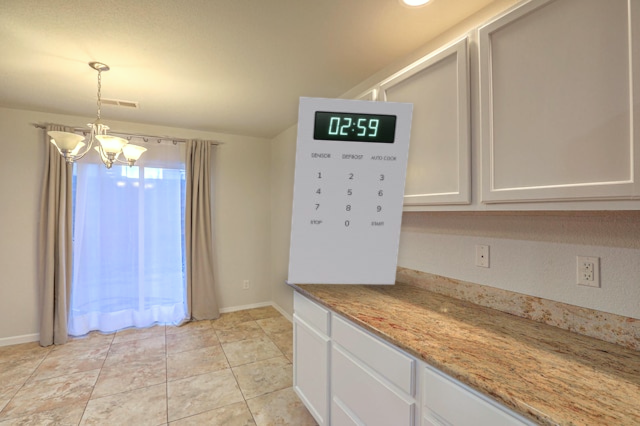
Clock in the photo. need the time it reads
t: 2:59
